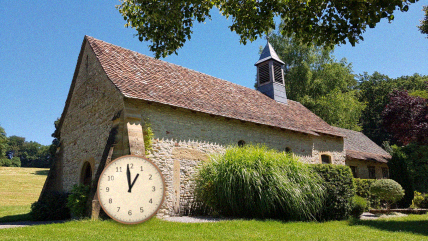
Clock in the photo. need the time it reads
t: 12:59
